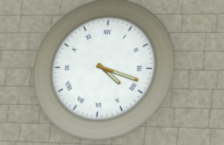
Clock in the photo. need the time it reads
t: 4:18
